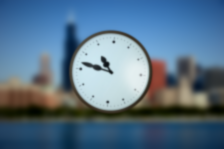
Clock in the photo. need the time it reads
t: 10:47
